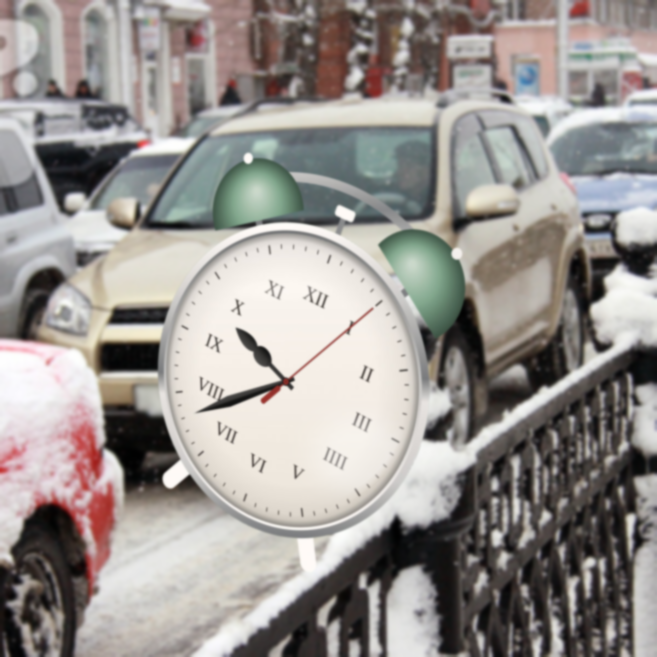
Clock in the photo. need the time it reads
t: 9:38:05
